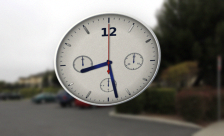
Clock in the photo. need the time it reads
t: 8:28
